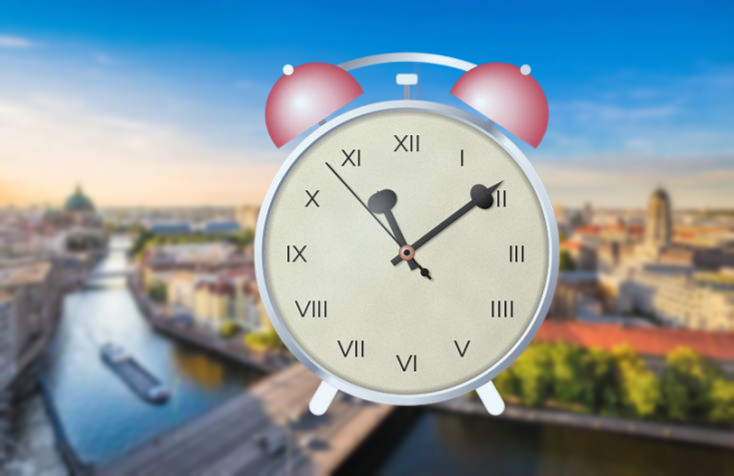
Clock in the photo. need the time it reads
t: 11:08:53
